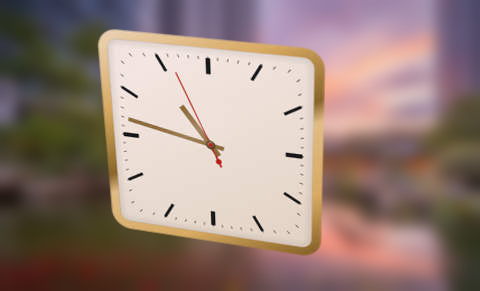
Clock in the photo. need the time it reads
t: 10:46:56
